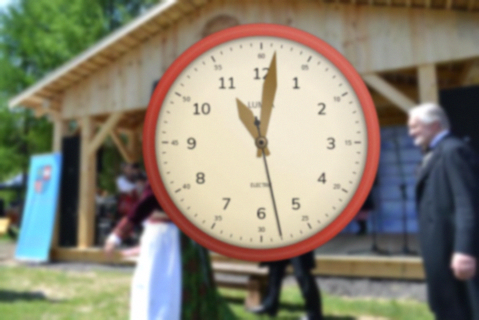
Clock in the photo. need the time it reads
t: 11:01:28
